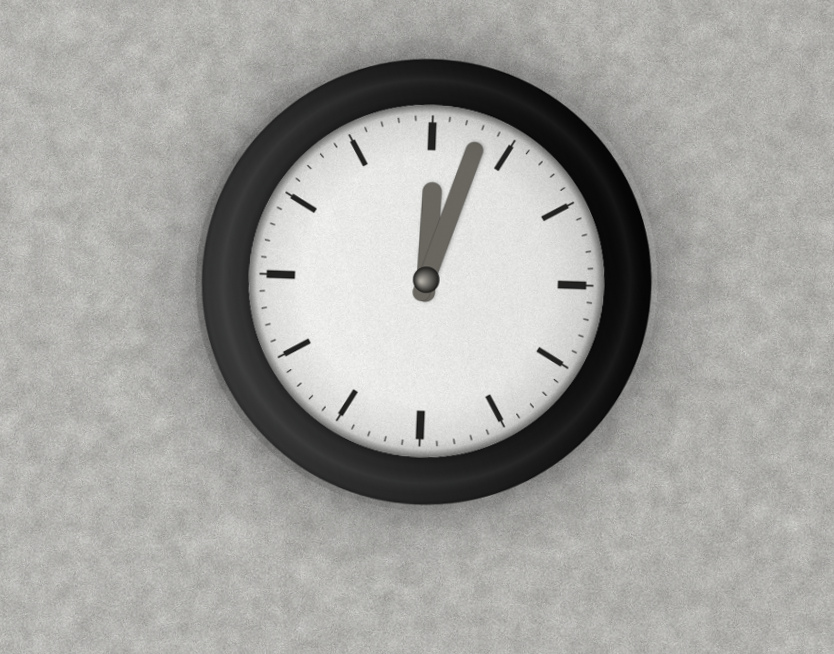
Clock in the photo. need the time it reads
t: 12:03
